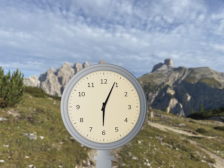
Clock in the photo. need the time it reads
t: 6:04
